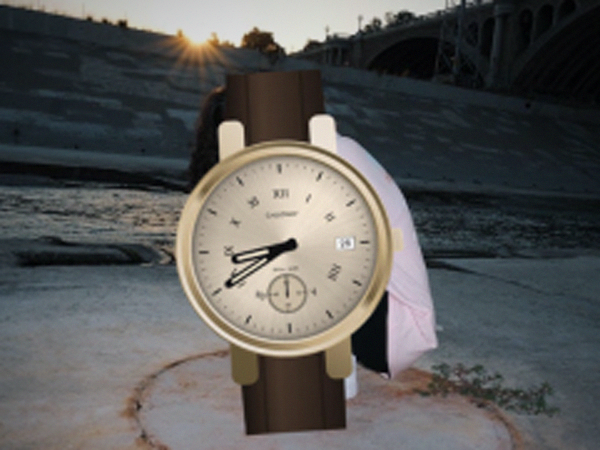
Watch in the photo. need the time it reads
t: 8:40
